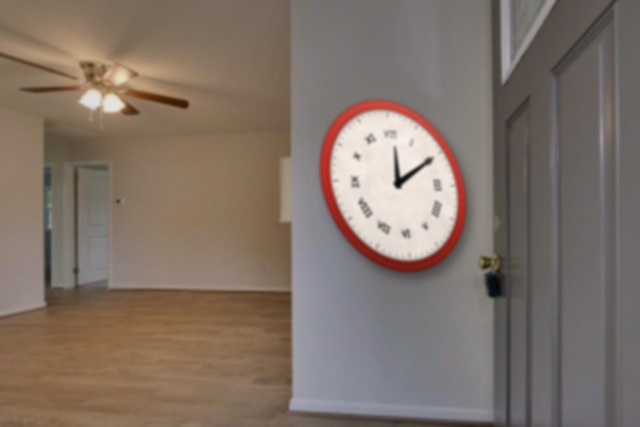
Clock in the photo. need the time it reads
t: 12:10
